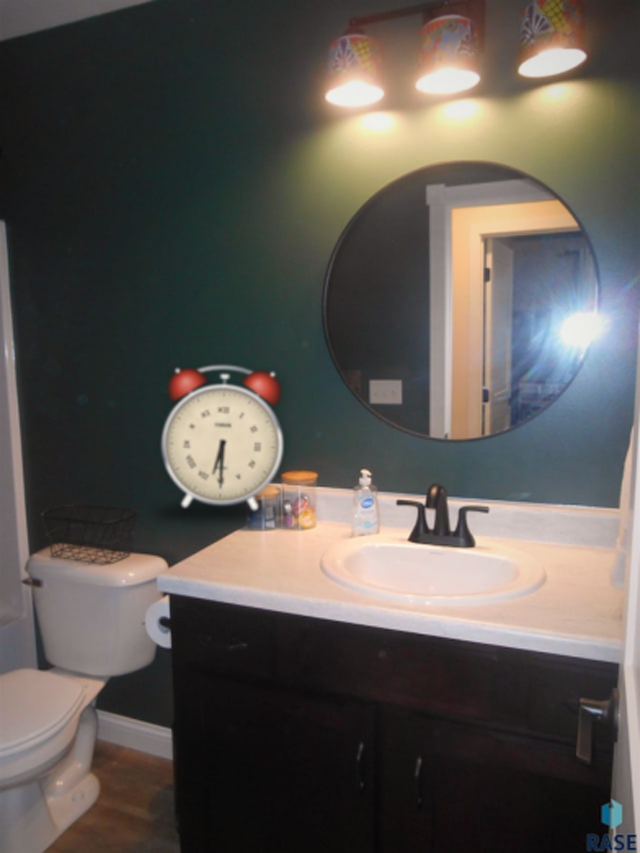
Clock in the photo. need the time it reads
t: 6:30
